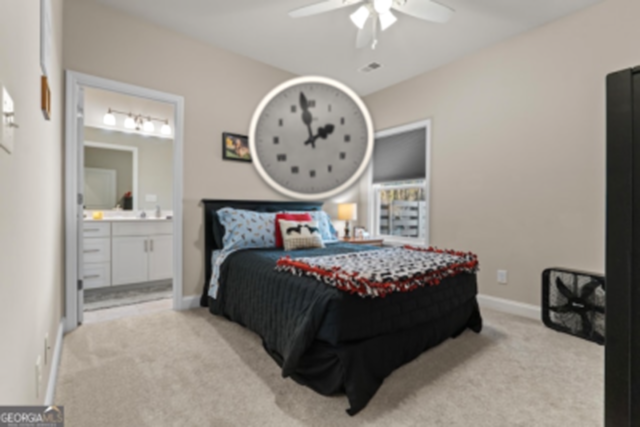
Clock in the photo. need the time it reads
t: 1:58
